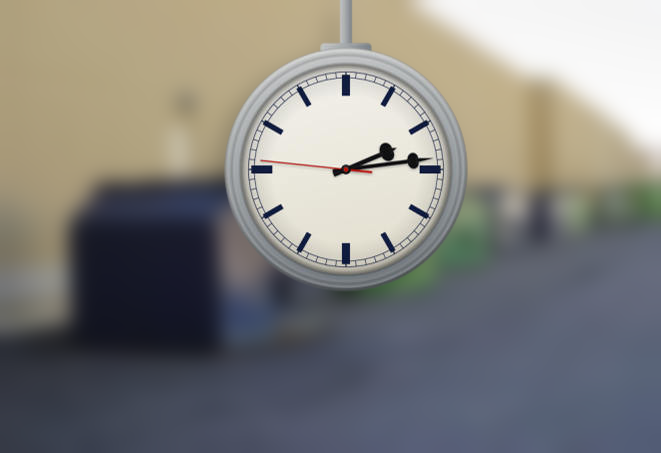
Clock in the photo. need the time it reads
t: 2:13:46
